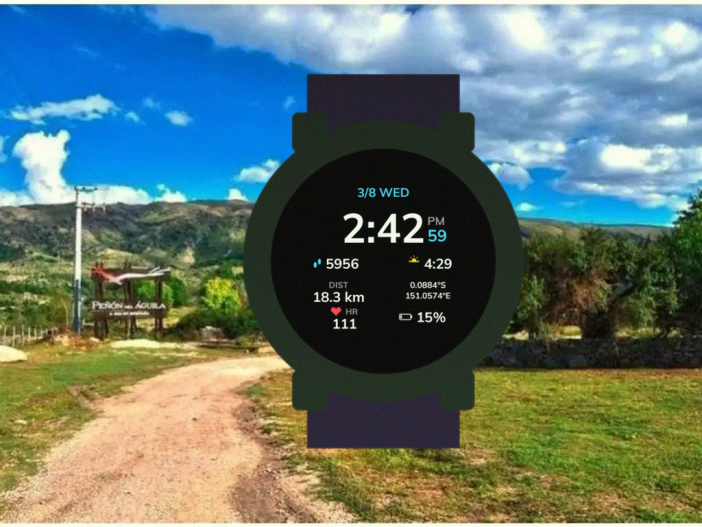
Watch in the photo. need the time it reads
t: 2:42:59
